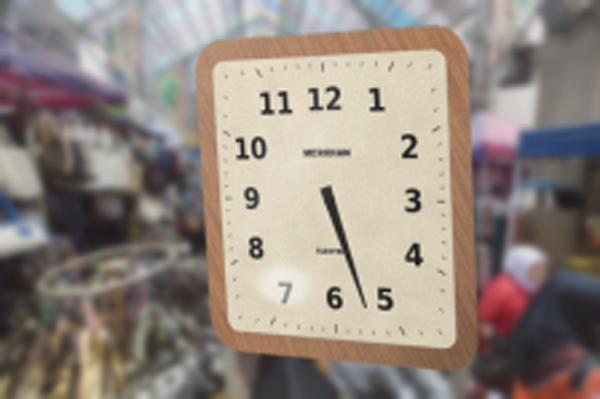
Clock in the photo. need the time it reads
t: 5:27
